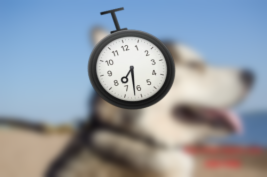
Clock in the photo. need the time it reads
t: 7:32
